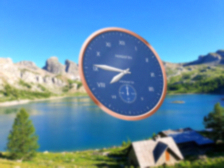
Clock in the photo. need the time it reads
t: 7:46
